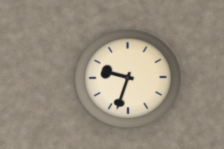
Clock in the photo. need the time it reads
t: 9:33
